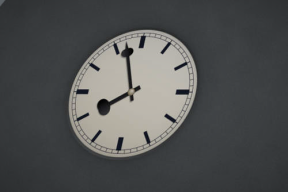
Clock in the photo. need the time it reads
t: 7:57
